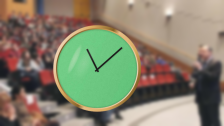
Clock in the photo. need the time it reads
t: 11:08
